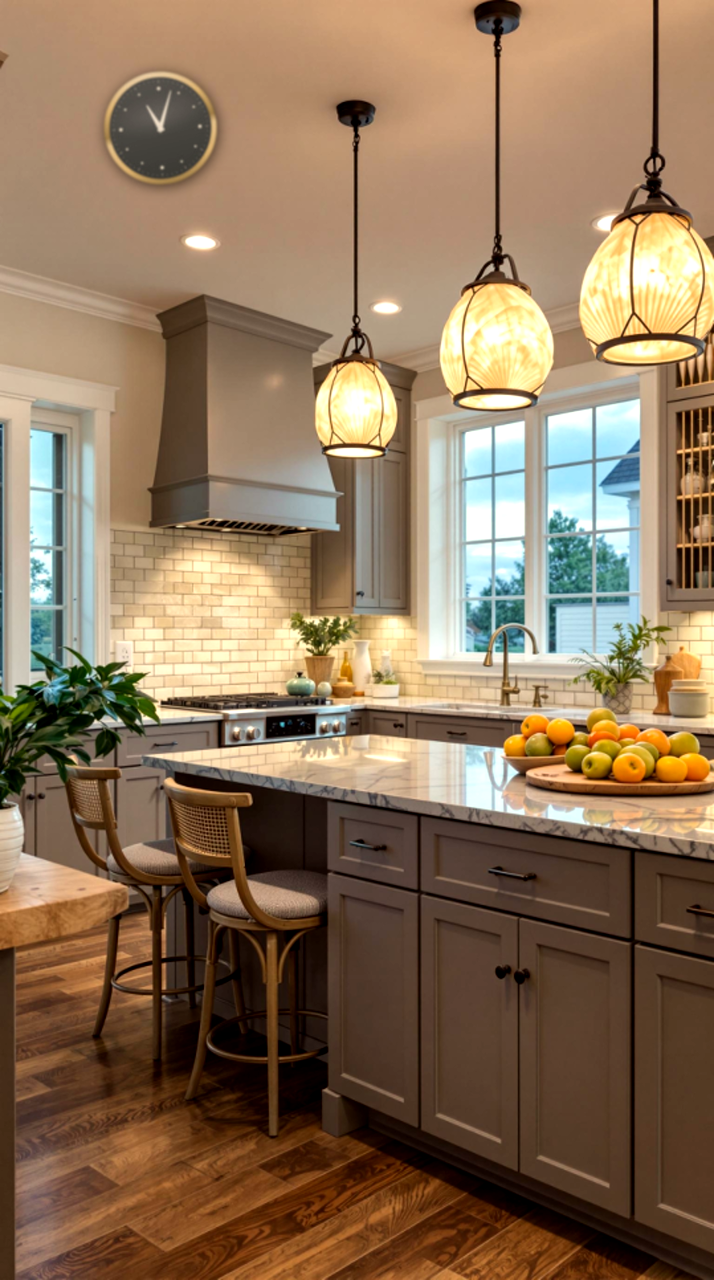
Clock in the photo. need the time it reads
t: 11:03
